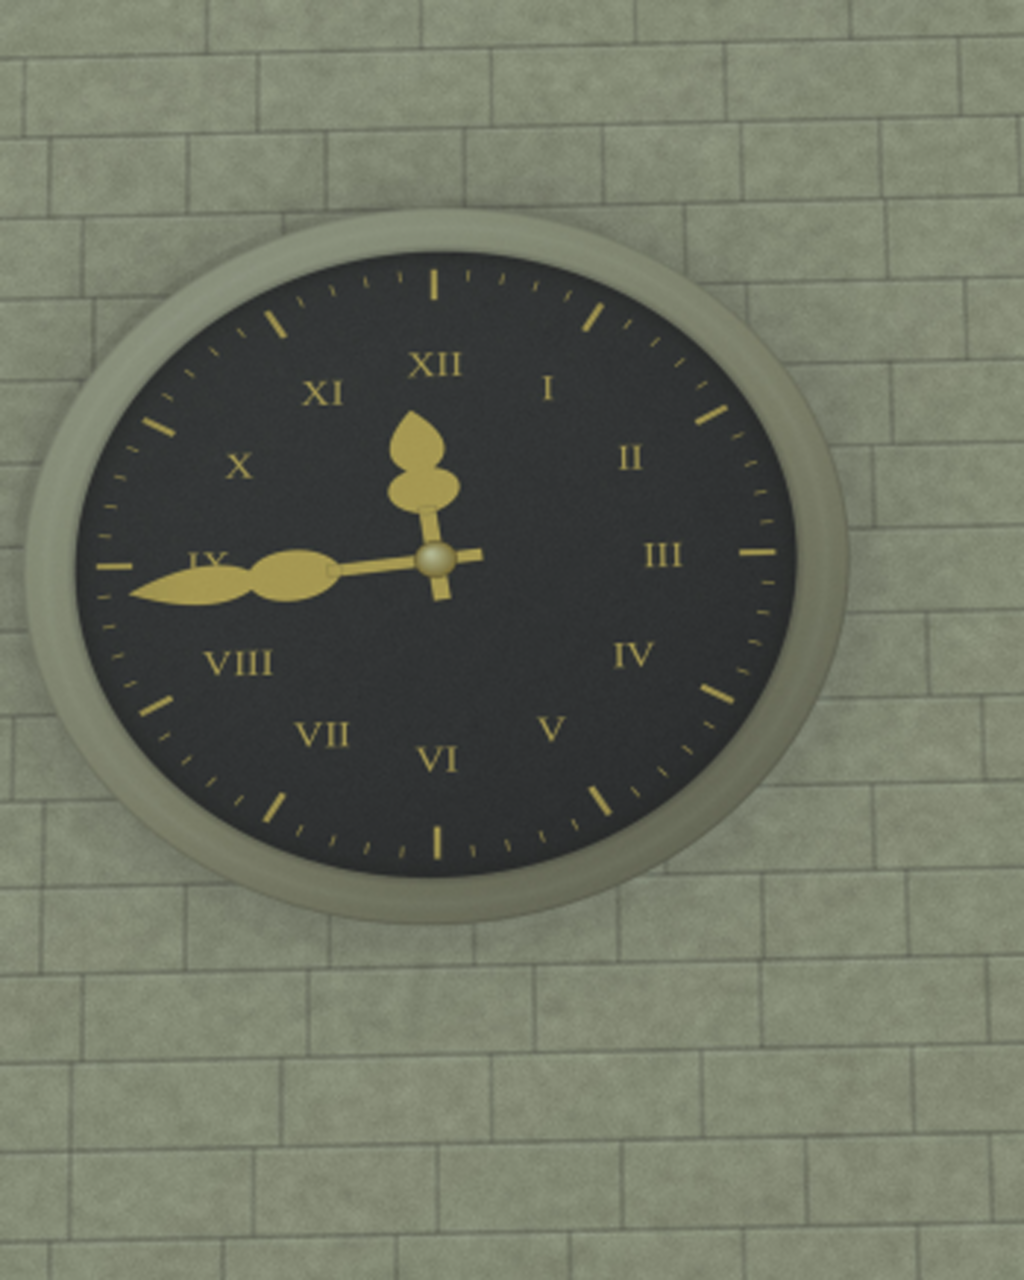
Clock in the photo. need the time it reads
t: 11:44
